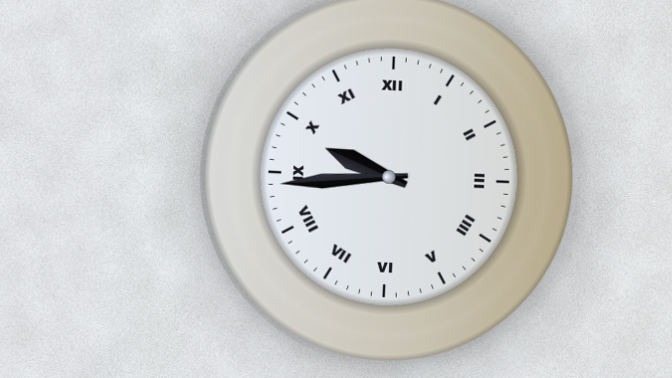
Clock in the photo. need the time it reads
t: 9:44
